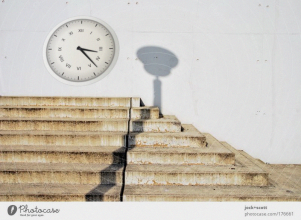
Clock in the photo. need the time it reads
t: 3:23
